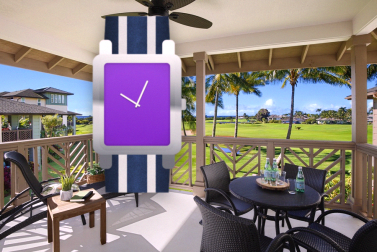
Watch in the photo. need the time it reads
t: 10:04
